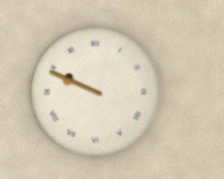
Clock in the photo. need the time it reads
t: 9:49
